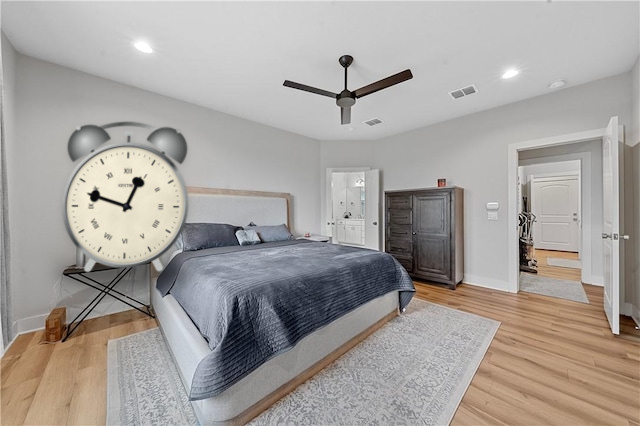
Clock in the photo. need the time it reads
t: 12:48
